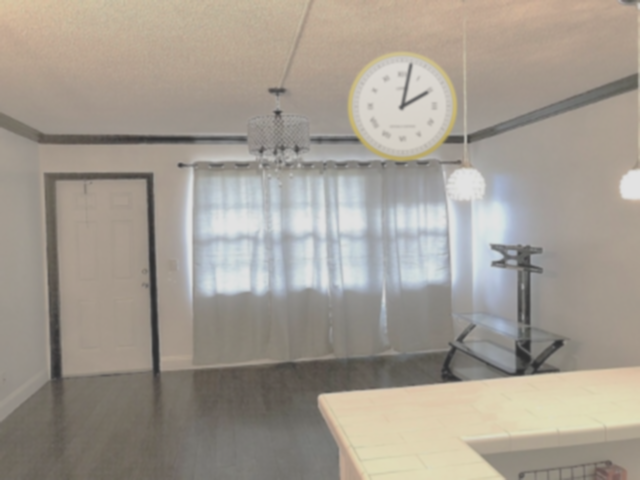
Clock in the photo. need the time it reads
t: 2:02
